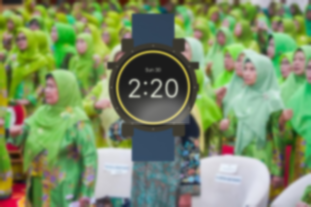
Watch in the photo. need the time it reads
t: 2:20
